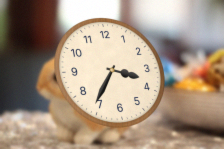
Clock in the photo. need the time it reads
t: 3:36
